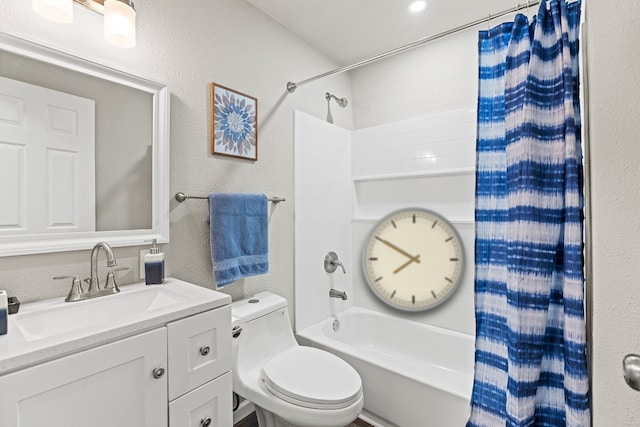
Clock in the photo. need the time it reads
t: 7:50
